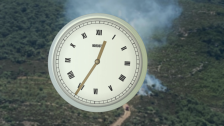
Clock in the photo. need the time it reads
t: 12:35
